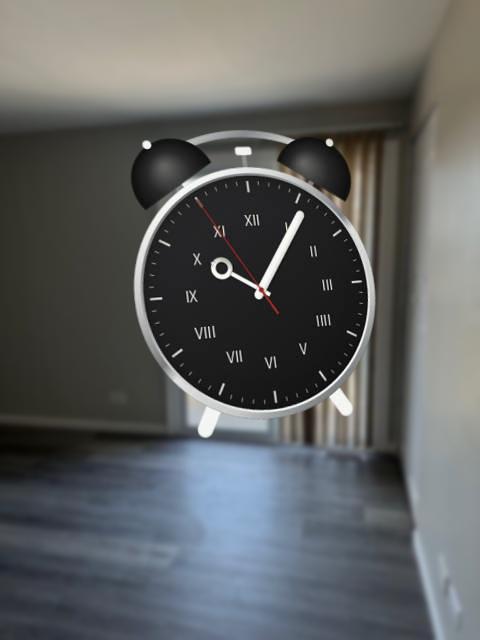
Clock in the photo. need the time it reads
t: 10:05:55
